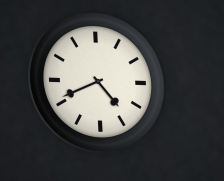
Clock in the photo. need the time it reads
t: 4:41
